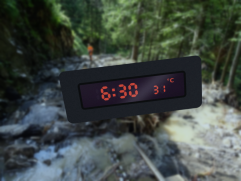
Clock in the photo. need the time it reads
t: 6:30
